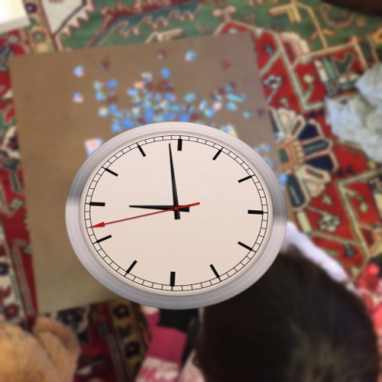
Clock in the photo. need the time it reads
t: 8:58:42
